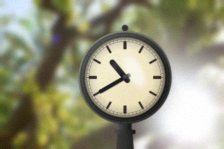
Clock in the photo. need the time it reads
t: 10:40
